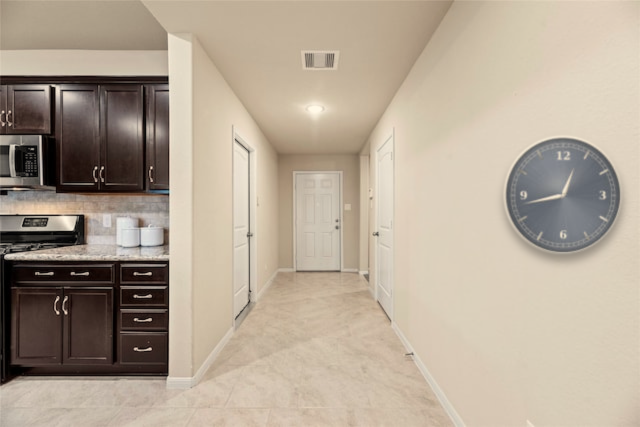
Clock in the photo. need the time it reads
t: 12:43
